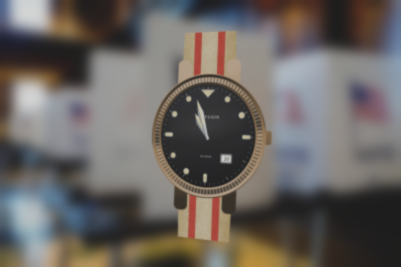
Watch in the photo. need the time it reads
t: 10:57
